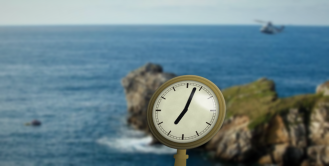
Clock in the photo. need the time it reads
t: 7:03
